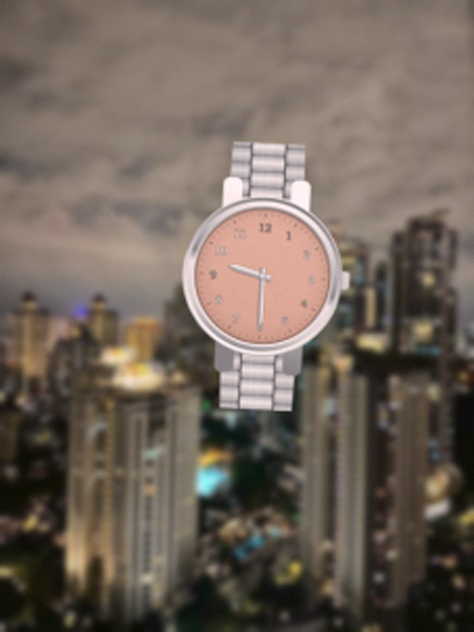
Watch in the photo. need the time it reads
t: 9:30
